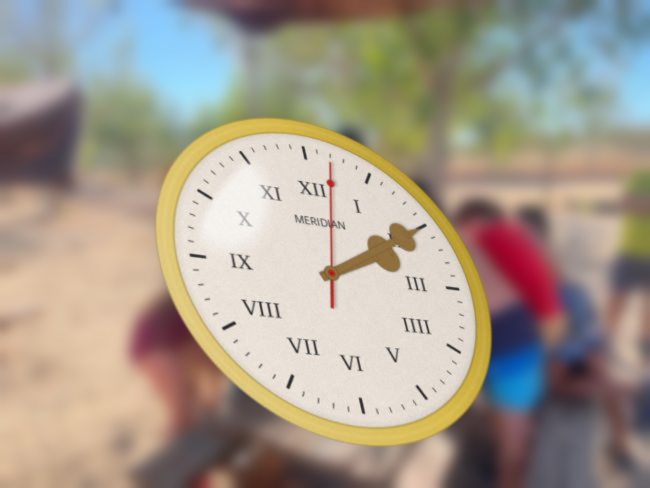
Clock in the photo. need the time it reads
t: 2:10:02
